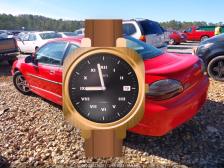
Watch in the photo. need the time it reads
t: 8:58
